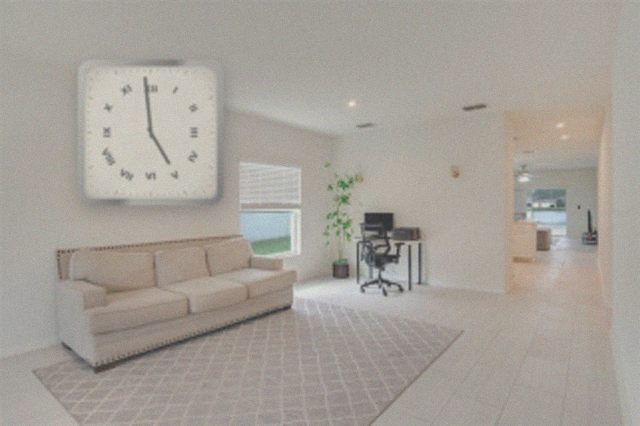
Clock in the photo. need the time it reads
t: 4:59
